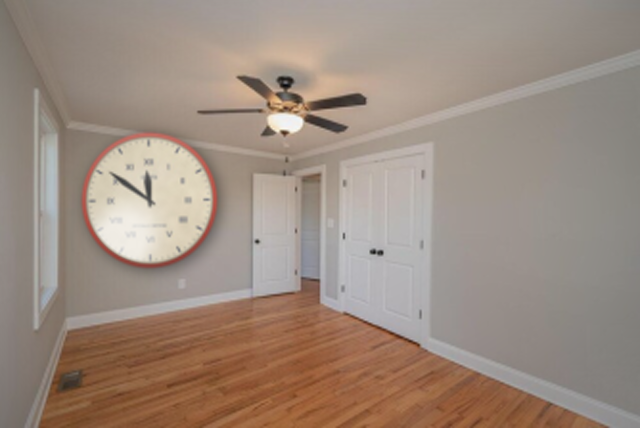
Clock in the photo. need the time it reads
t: 11:51
